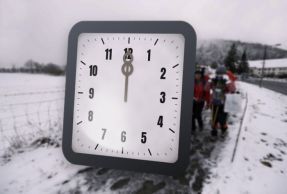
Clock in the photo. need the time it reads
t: 12:00
